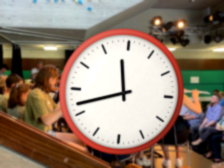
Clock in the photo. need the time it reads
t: 11:42
